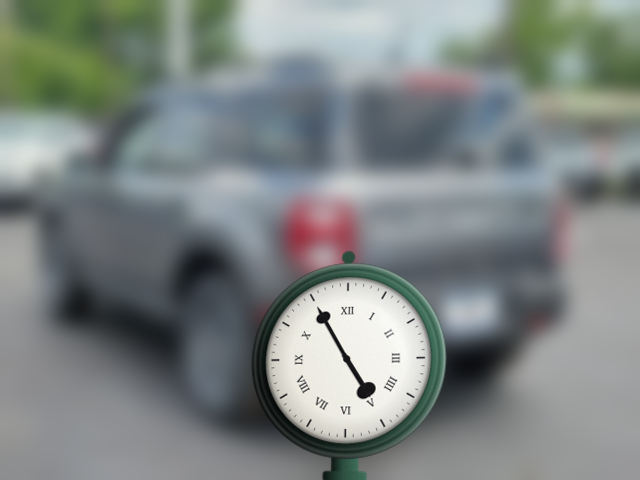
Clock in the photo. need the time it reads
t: 4:55
